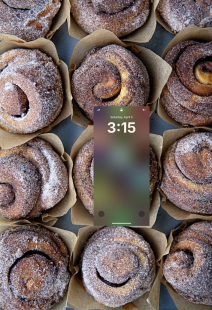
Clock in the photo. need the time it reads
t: 3:15
